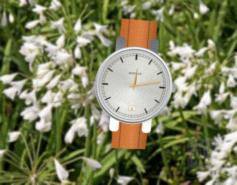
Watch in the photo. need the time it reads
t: 12:13
